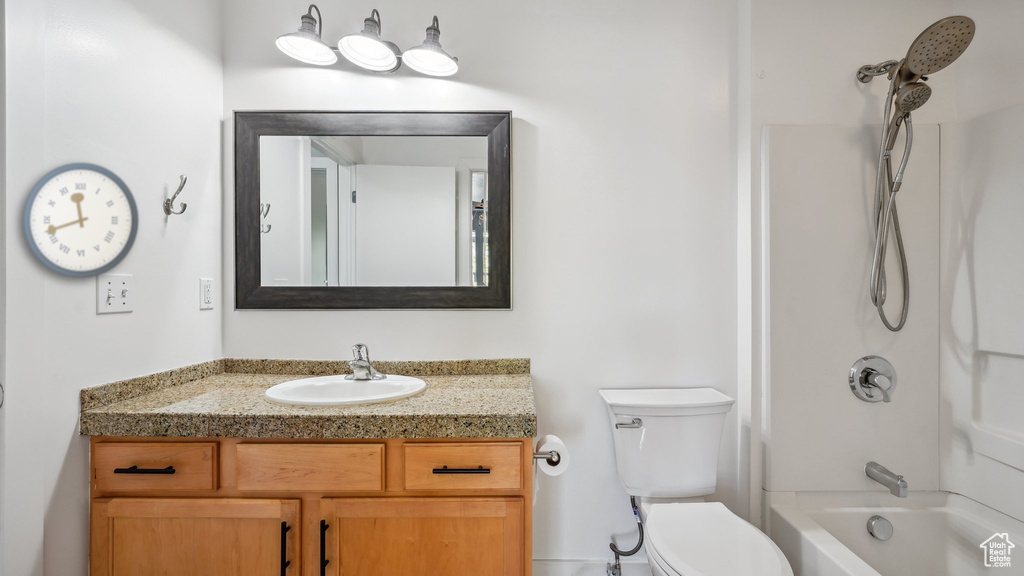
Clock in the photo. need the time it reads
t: 11:42
